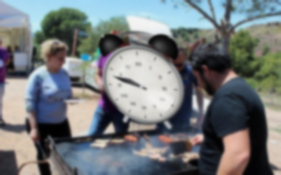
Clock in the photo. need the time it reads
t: 9:48
